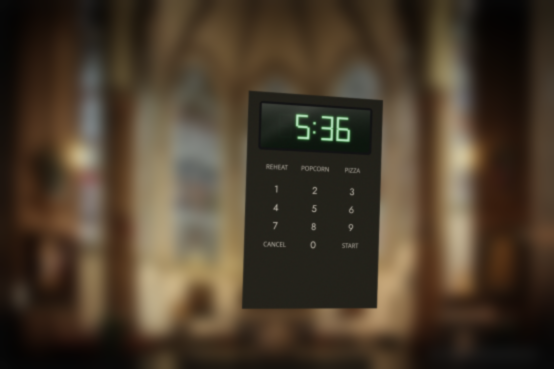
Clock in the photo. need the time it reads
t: 5:36
